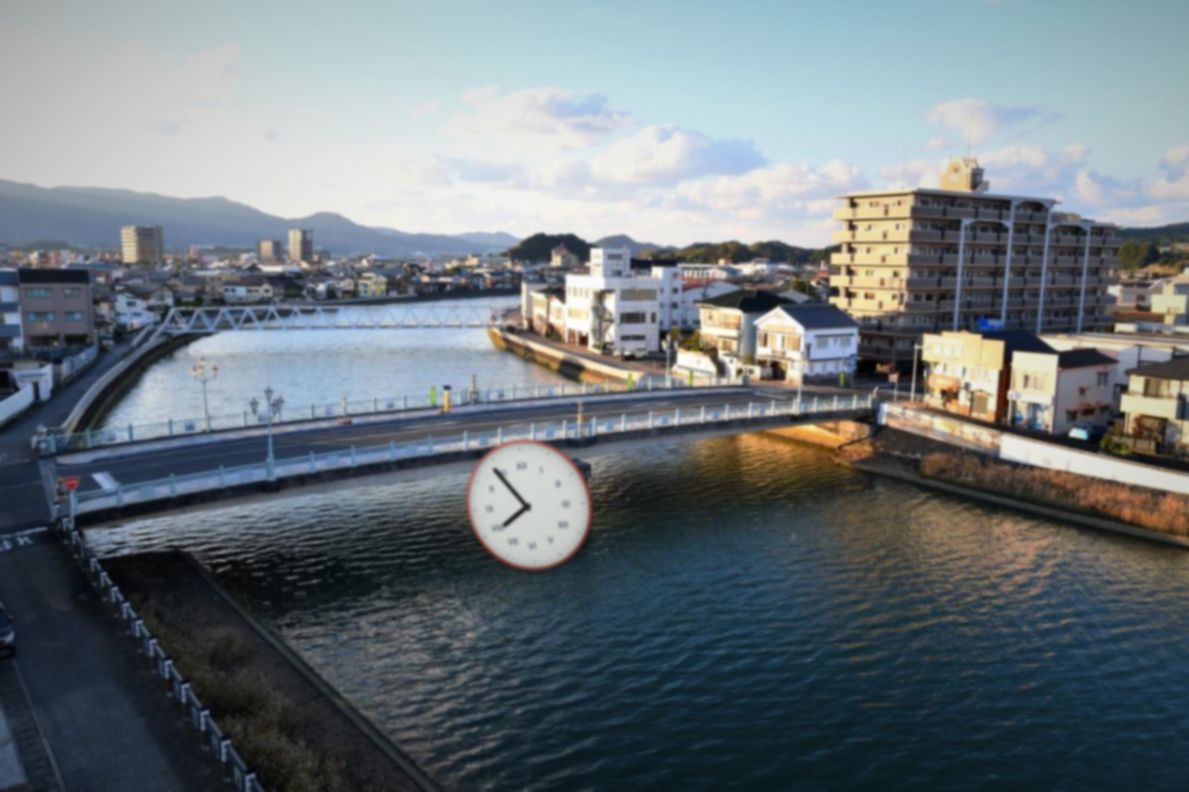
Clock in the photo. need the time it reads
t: 7:54
